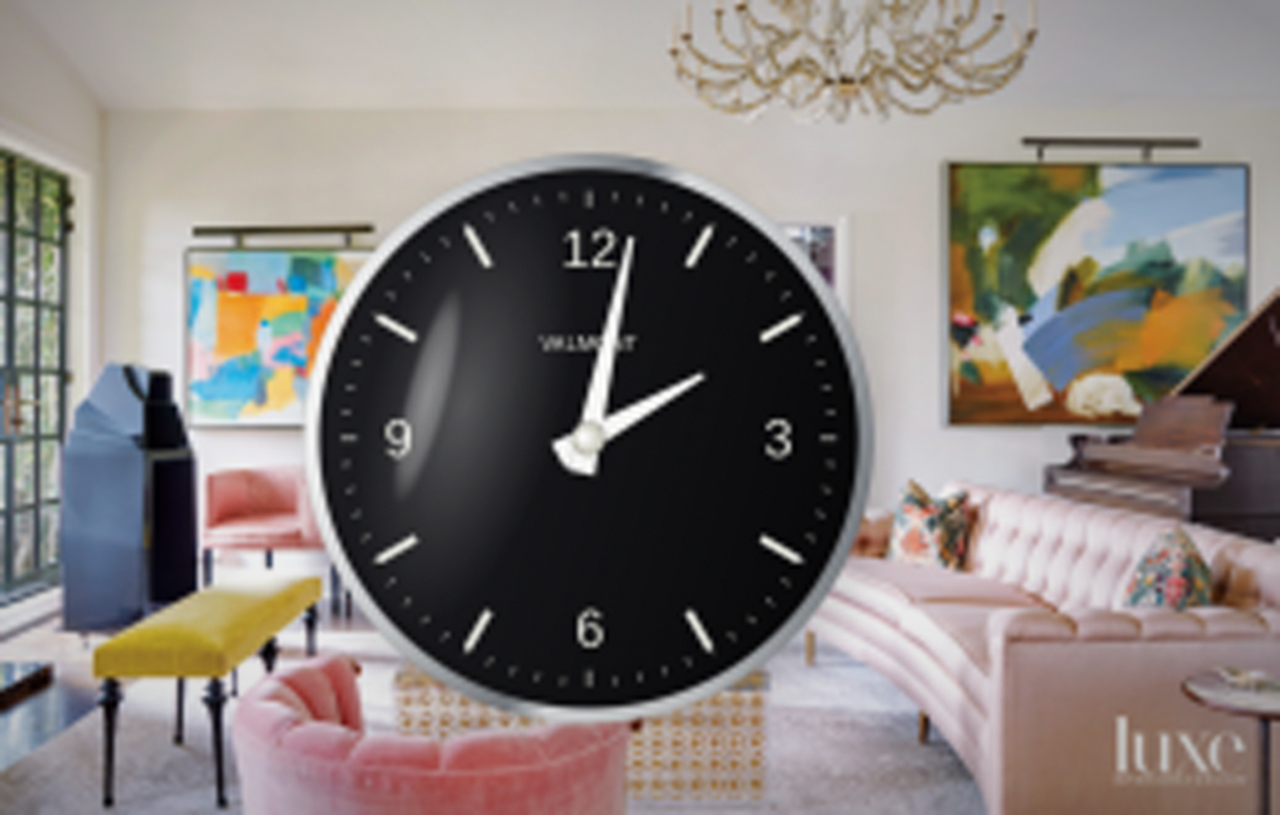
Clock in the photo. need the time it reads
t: 2:02
